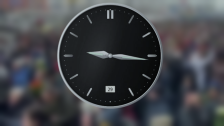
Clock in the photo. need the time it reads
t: 9:16
